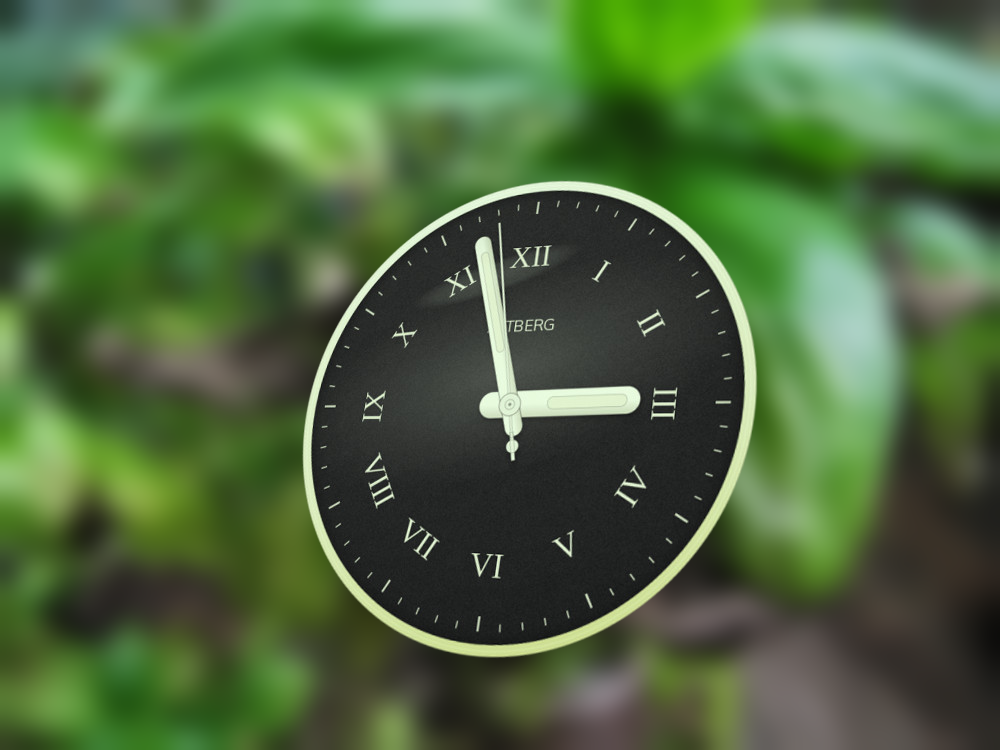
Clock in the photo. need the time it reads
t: 2:56:58
